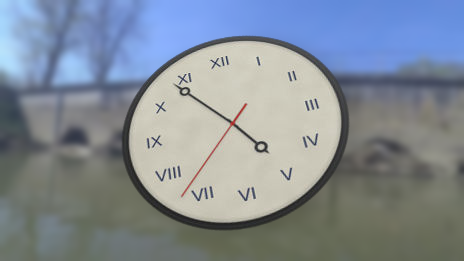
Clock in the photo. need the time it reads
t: 4:53:37
